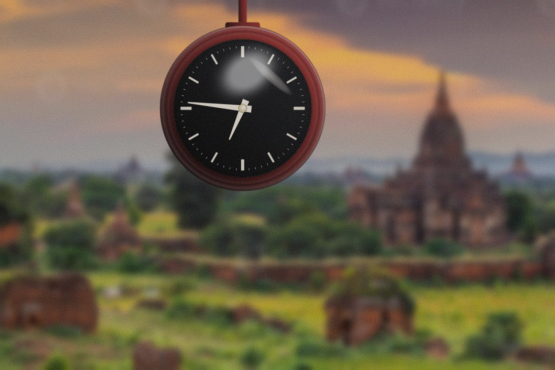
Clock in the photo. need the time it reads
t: 6:46
